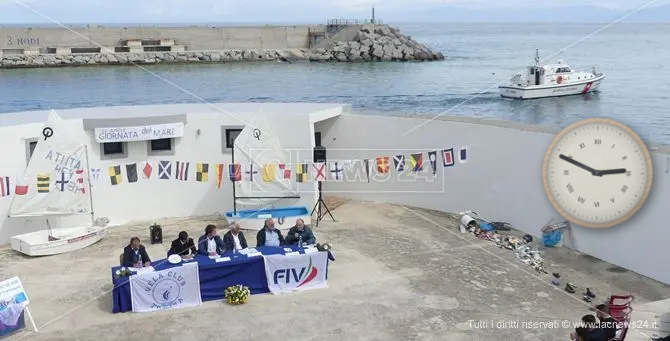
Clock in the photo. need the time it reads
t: 2:49
